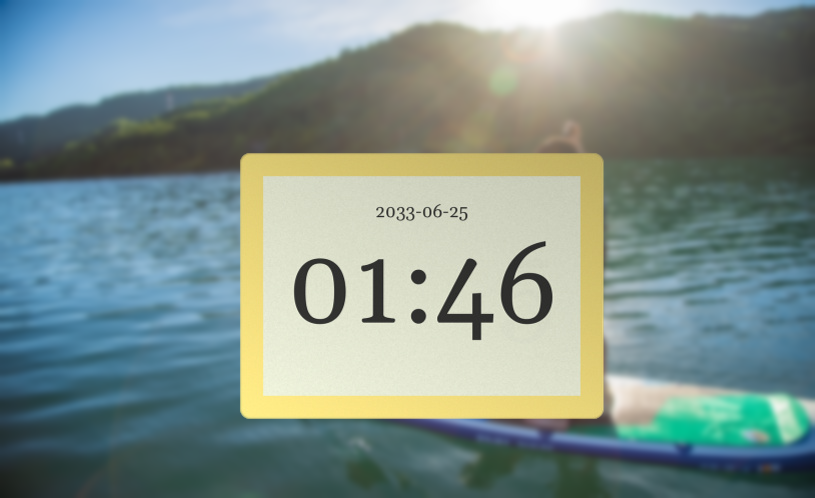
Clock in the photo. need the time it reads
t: 1:46
